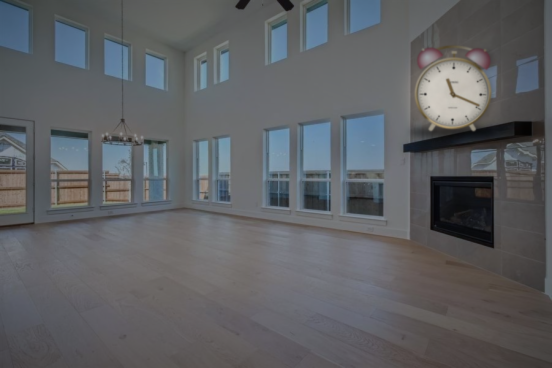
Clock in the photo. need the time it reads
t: 11:19
